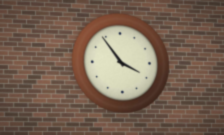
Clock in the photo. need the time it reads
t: 3:54
